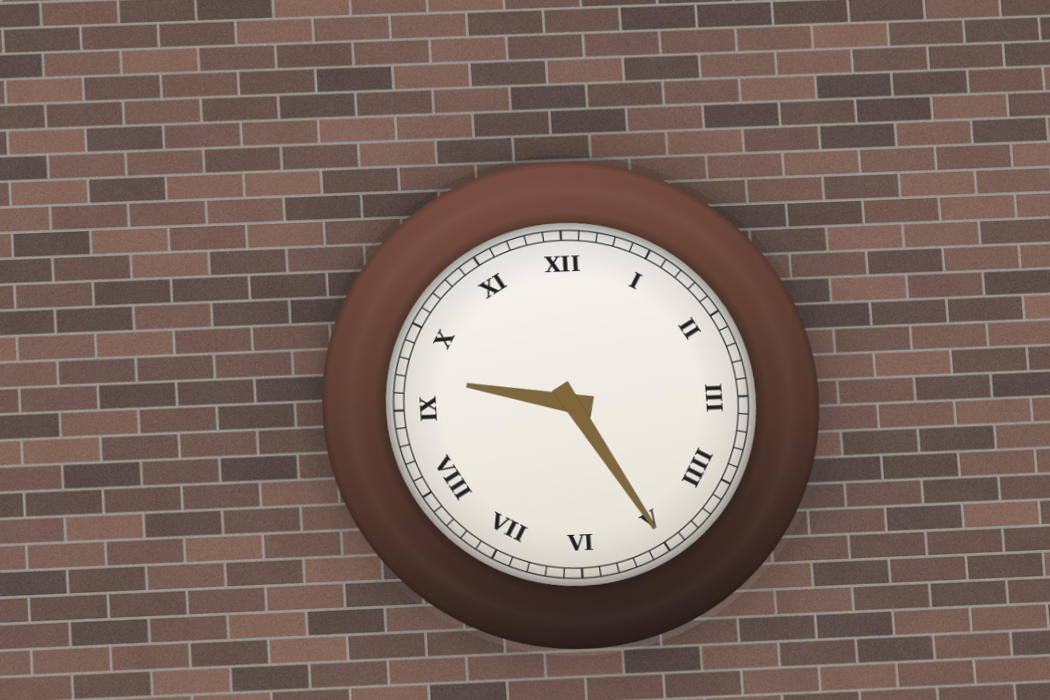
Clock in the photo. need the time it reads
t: 9:25
